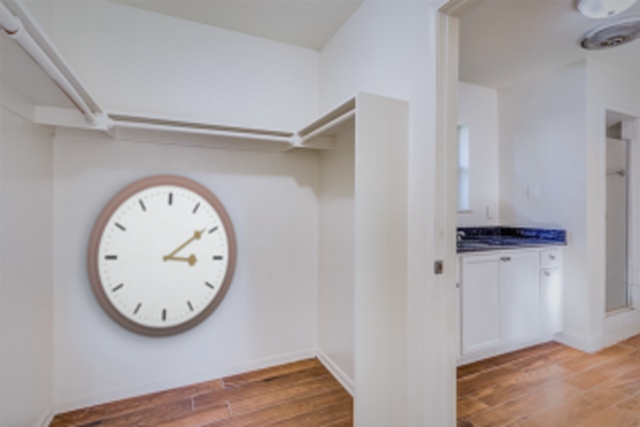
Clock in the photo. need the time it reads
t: 3:09
